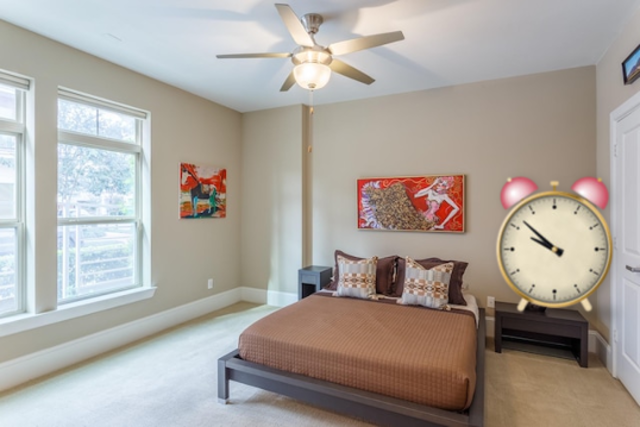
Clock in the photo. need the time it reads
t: 9:52
